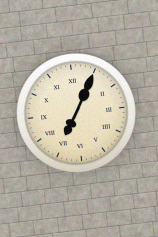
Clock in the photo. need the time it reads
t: 7:05
